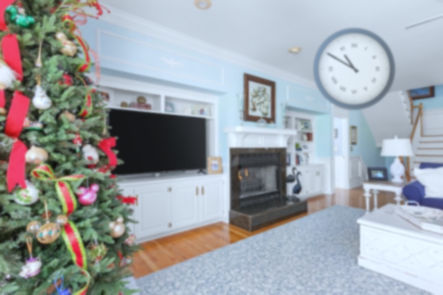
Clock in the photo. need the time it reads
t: 10:50
